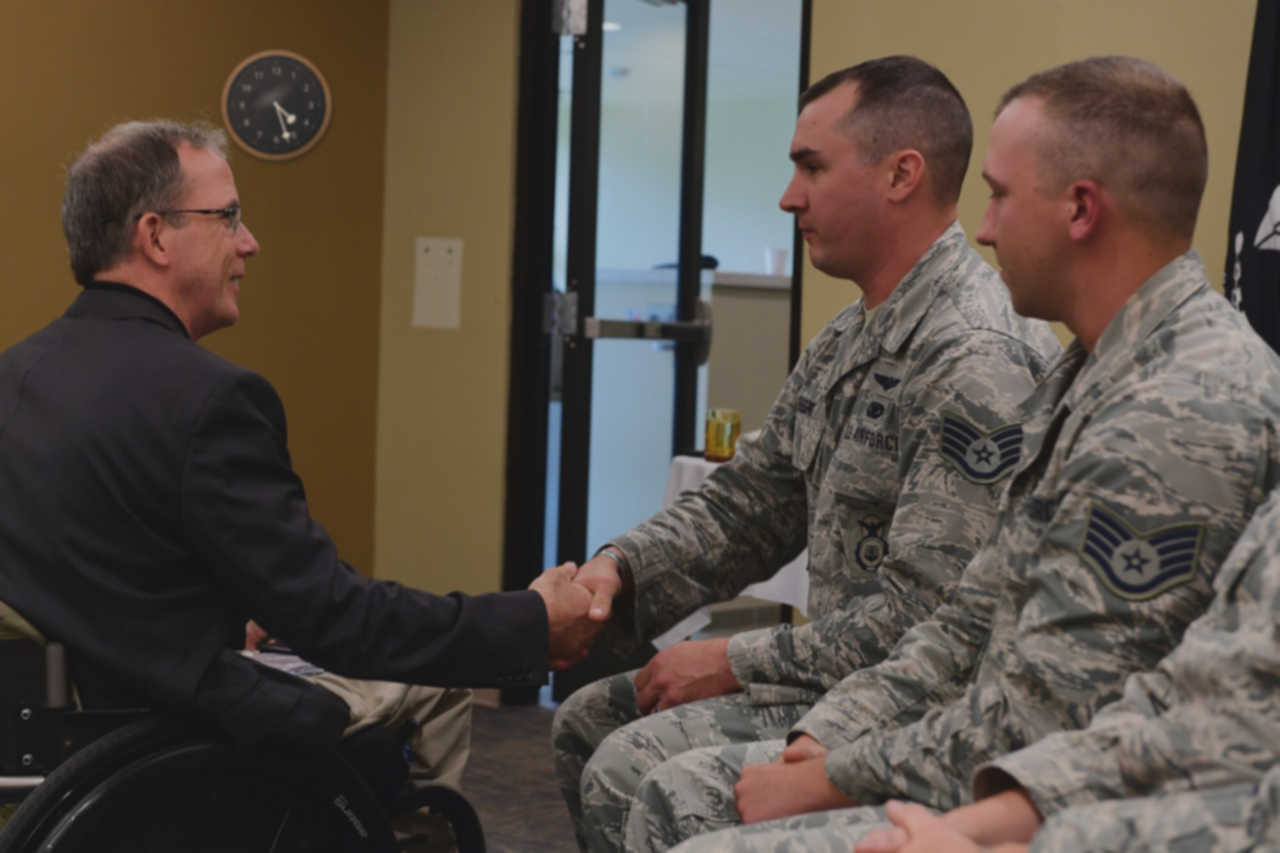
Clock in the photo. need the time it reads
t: 4:27
